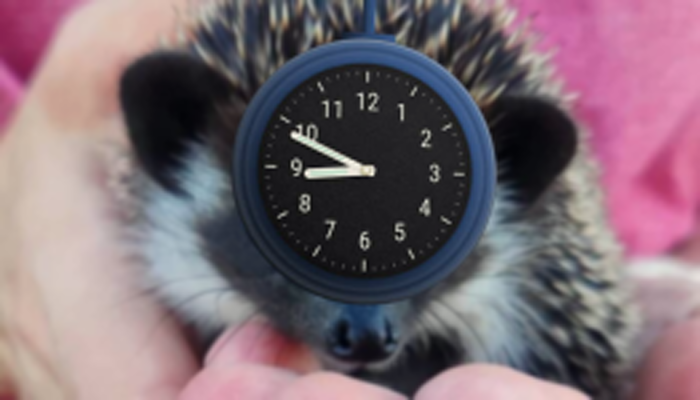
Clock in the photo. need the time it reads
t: 8:49
